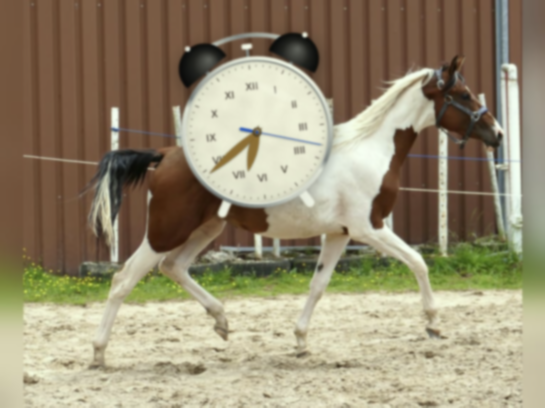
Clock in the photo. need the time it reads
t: 6:39:18
